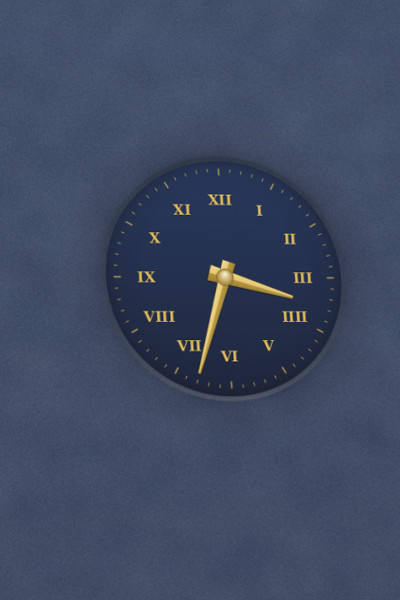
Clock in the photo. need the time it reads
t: 3:33
